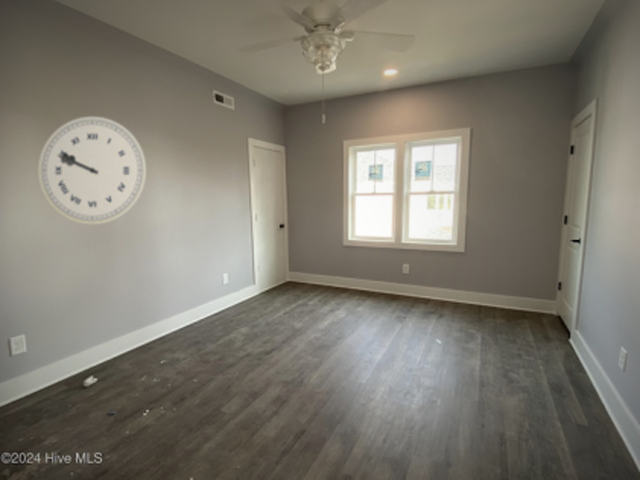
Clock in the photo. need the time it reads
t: 9:49
